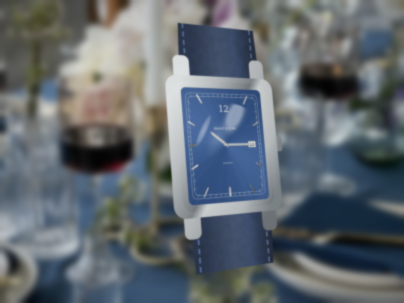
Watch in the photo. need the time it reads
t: 10:15
